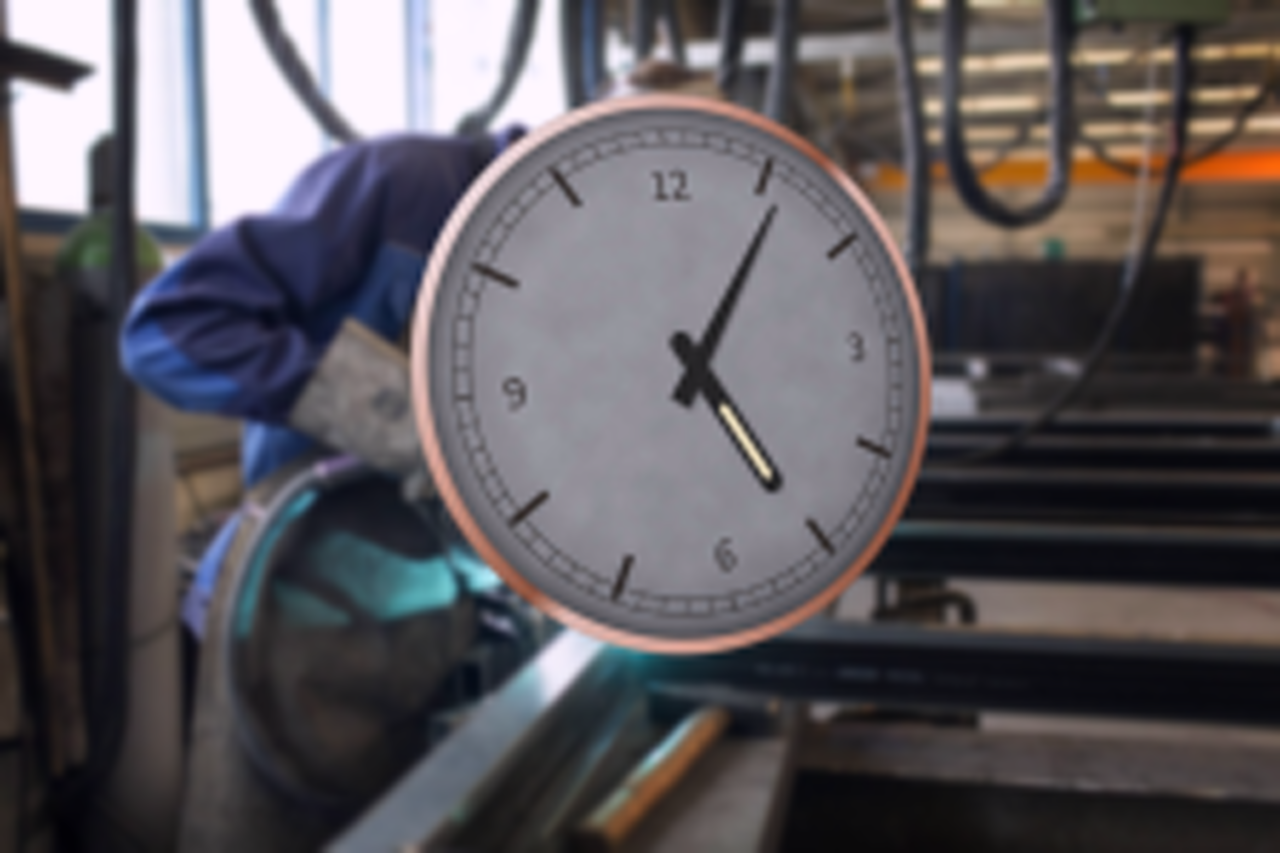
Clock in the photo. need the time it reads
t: 5:06
